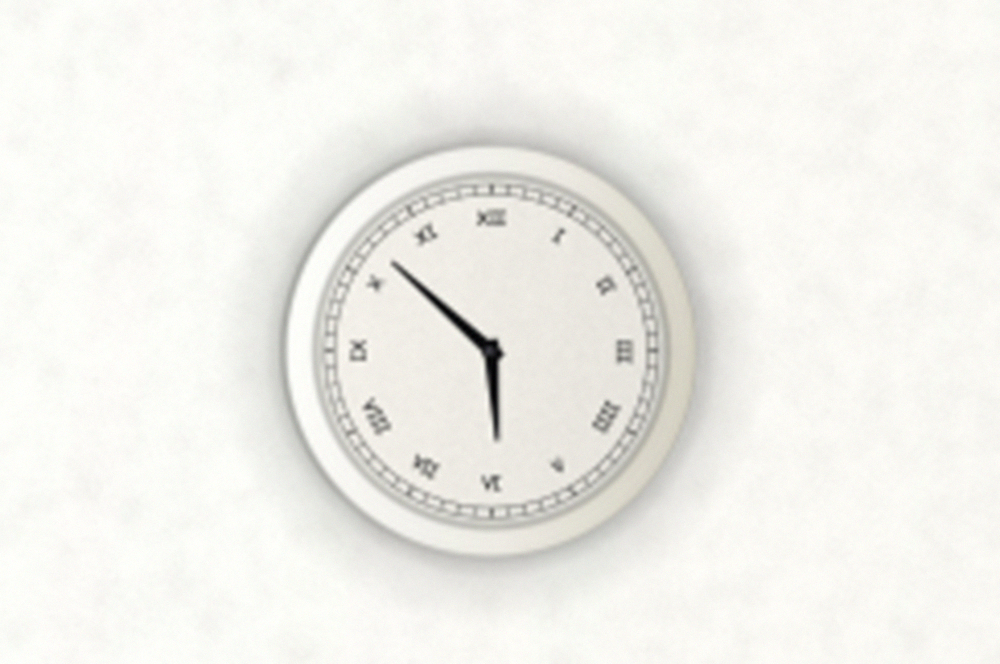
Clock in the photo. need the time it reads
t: 5:52
